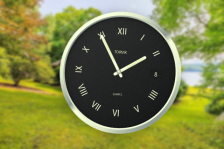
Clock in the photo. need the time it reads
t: 1:55
